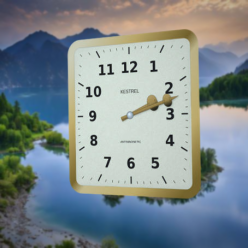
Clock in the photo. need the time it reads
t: 2:12
